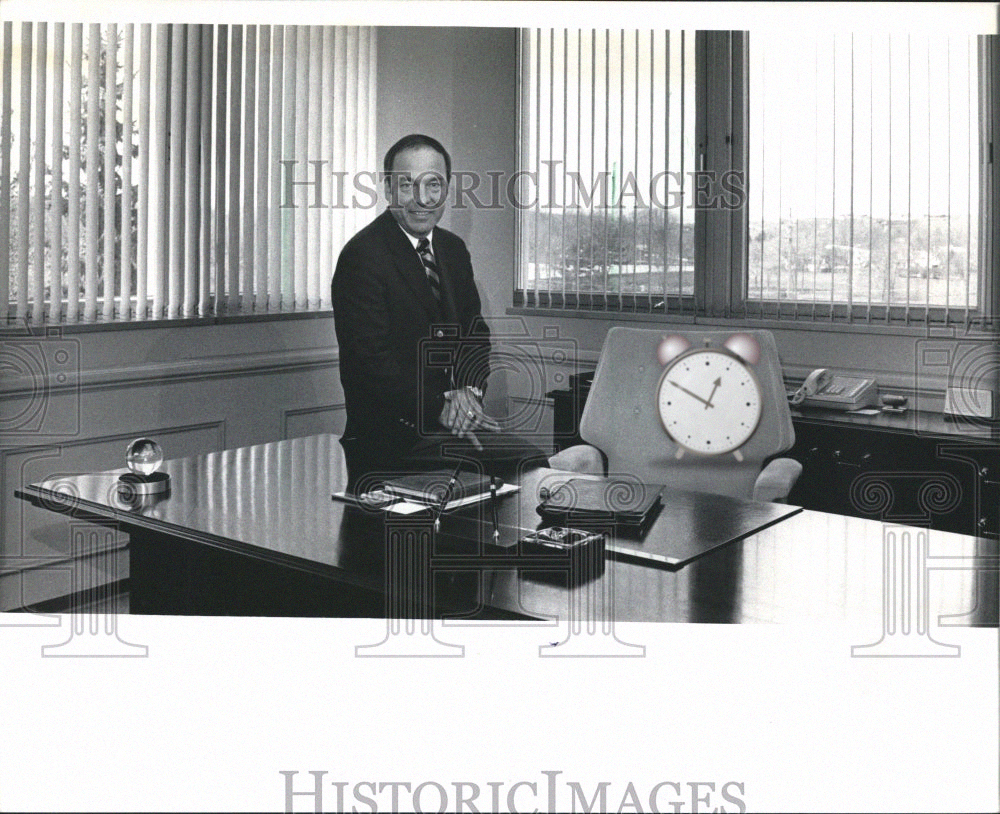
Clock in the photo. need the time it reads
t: 12:50
